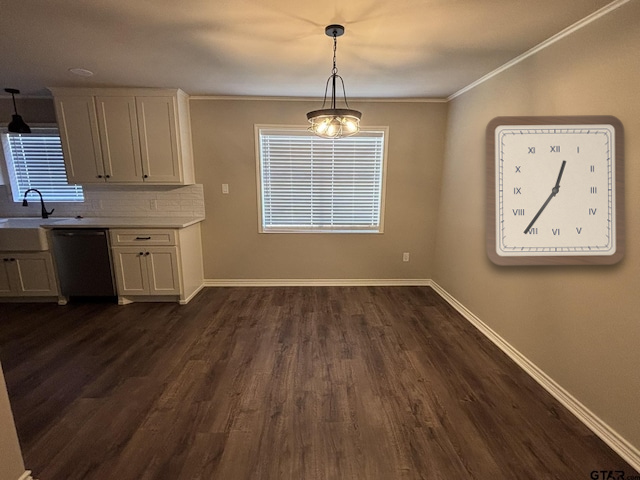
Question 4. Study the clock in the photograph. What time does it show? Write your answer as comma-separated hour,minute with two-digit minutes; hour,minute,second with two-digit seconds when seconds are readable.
12,36
